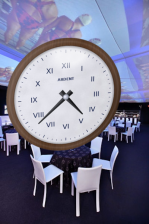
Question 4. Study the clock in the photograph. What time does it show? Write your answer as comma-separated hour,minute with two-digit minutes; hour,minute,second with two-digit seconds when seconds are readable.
4,38
